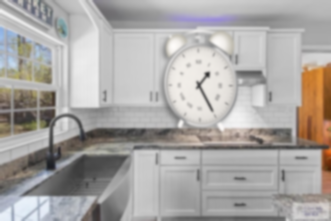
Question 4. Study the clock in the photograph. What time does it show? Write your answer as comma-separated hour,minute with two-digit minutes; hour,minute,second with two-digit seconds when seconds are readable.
1,25
